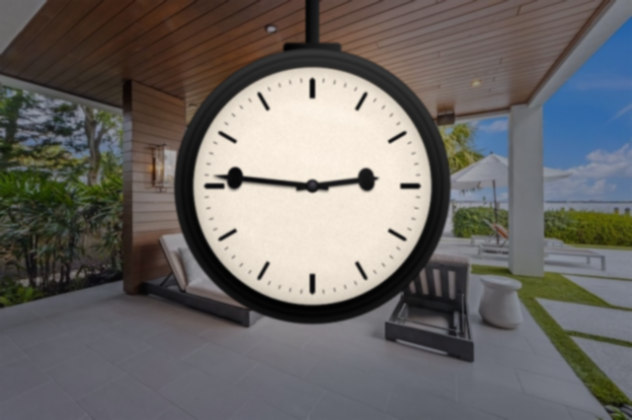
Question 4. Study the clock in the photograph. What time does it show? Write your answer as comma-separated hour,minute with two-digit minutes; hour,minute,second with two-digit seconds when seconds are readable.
2,46
